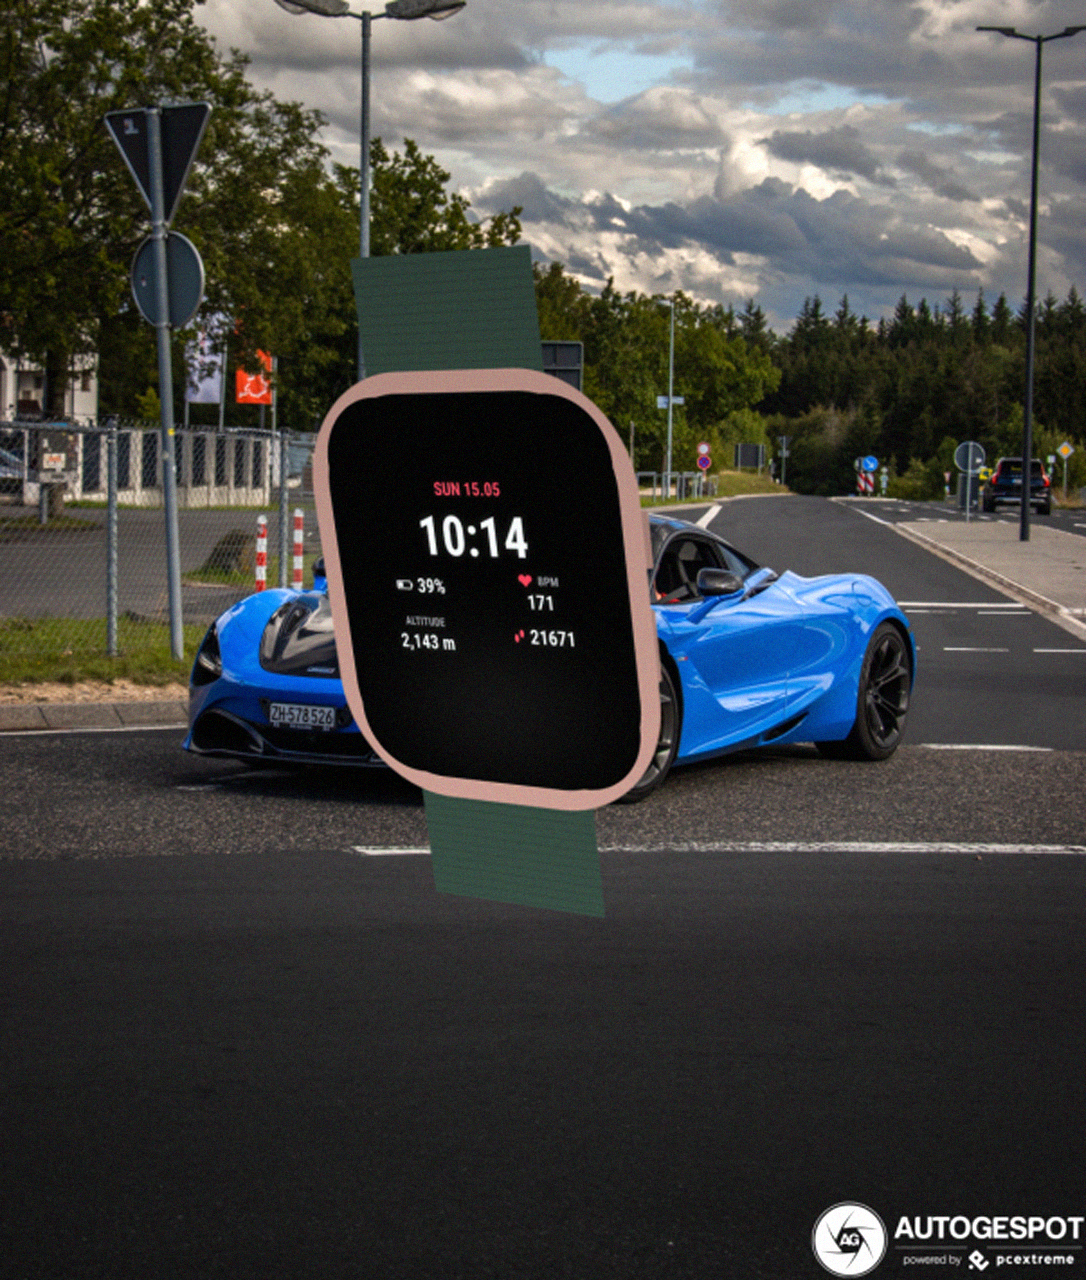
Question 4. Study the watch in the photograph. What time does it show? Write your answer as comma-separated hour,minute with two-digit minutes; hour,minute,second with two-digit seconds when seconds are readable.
10,14
